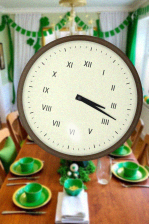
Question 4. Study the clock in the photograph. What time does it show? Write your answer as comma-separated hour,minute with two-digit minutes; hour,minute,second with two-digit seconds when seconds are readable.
3,18
